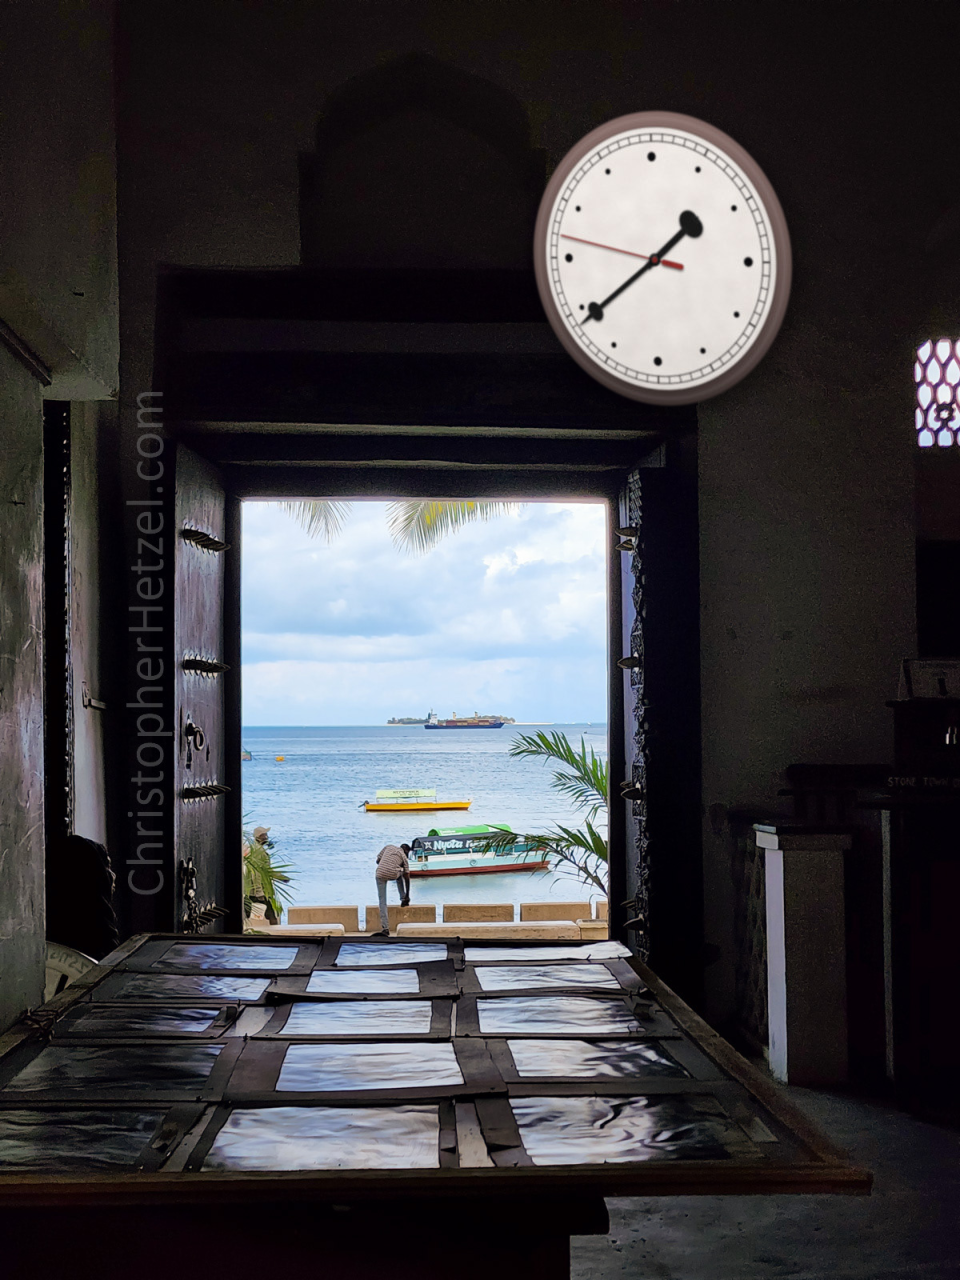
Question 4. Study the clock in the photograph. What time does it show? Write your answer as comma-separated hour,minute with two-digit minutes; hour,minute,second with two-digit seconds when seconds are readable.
1,38,47
